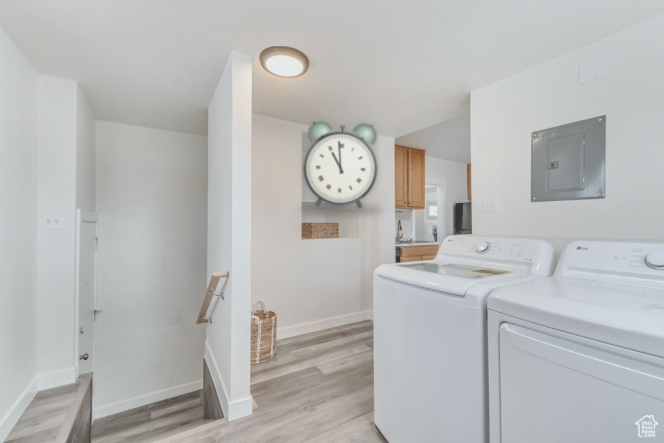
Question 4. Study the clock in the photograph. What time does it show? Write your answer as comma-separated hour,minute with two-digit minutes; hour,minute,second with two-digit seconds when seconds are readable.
10,59
